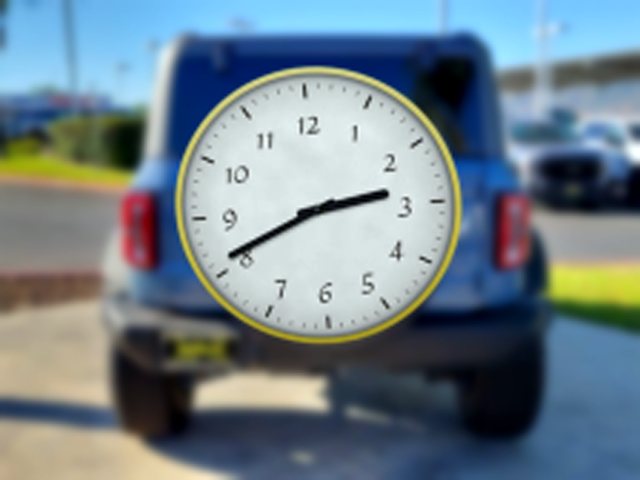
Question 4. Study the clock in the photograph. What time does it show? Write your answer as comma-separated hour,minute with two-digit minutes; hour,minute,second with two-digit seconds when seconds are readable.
2,41
